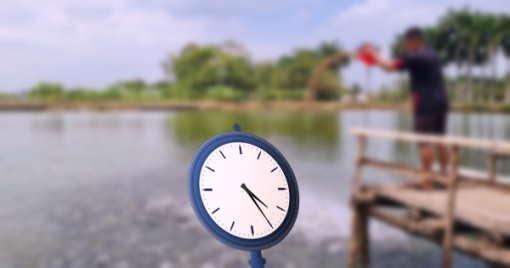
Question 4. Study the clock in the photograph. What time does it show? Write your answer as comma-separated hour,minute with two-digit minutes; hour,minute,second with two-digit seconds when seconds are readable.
4,25
